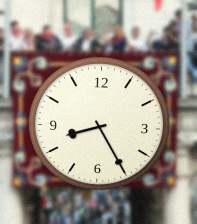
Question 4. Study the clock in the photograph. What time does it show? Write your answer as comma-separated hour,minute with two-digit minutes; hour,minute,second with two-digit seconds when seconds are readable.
8,25
